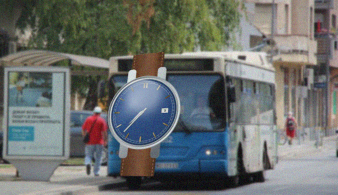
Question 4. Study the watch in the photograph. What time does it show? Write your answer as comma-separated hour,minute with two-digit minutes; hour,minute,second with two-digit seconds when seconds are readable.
7,37
